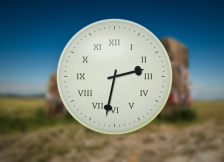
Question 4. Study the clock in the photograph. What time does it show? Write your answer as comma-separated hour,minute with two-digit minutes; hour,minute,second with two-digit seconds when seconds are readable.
2,32
